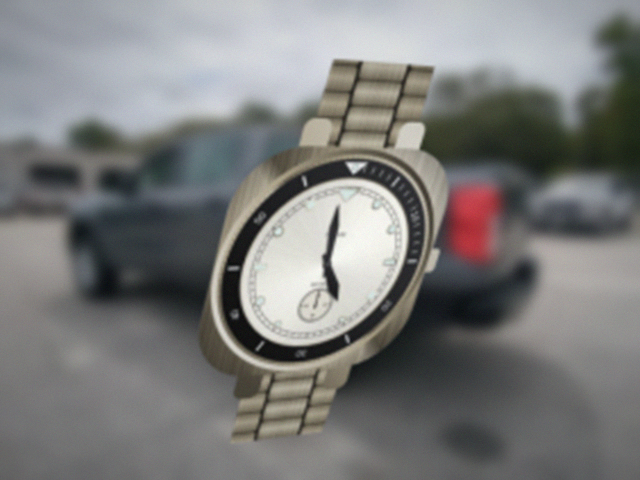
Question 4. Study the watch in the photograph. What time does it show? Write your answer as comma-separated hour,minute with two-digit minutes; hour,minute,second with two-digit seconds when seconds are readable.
4,59
